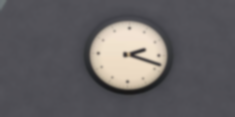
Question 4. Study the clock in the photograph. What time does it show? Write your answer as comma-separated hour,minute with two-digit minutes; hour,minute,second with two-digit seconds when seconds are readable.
2,18
